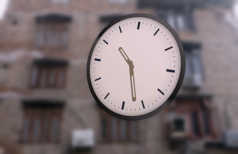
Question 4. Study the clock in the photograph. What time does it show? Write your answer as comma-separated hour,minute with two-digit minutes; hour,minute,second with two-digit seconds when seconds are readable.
10,27
